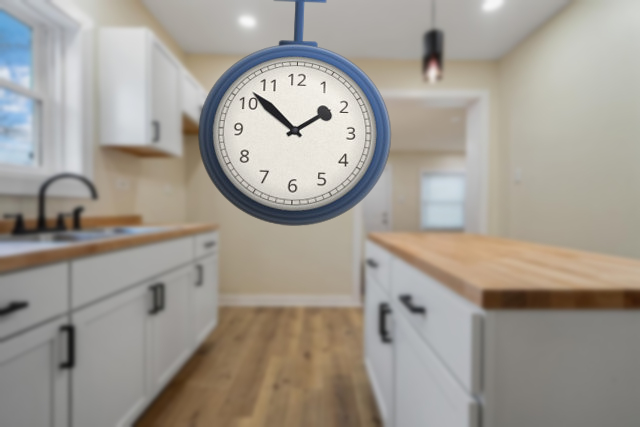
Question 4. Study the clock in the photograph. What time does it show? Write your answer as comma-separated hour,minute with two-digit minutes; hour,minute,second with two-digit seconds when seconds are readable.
1,52
